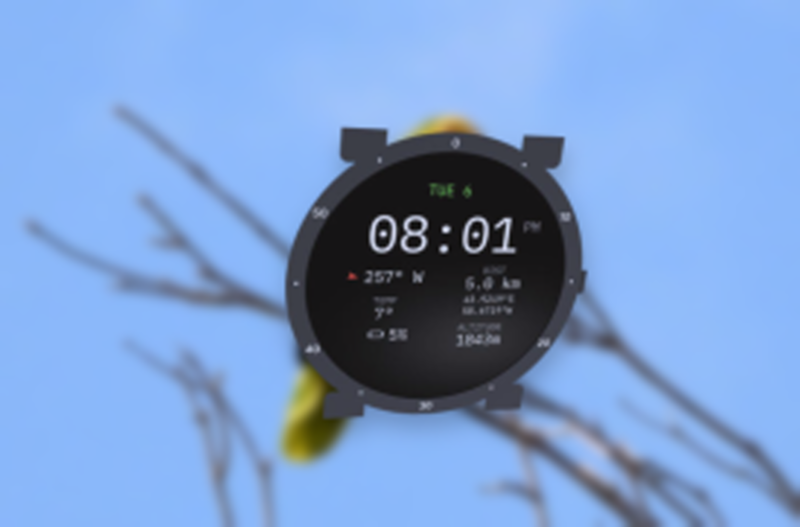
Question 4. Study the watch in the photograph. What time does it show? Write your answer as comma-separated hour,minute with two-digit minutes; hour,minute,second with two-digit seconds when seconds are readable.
8,01
